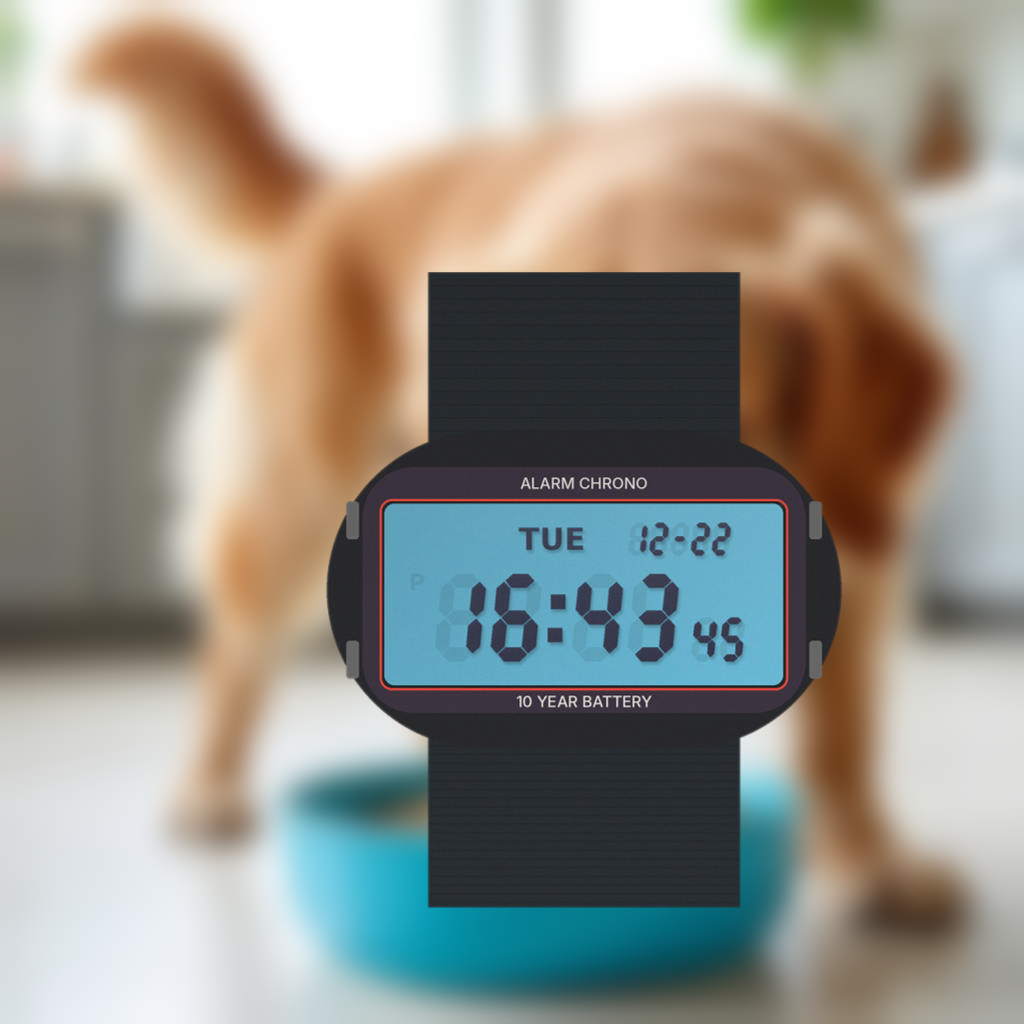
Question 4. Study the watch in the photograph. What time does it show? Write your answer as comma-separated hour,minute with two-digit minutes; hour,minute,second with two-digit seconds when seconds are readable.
16,43,45
